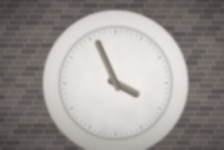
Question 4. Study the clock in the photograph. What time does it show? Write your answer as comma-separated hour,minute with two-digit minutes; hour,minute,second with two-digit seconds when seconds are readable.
3,56
